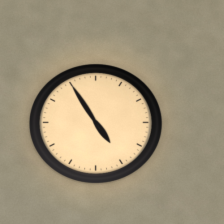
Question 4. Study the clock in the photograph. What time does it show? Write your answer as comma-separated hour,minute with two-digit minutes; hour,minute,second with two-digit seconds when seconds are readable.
4,55
